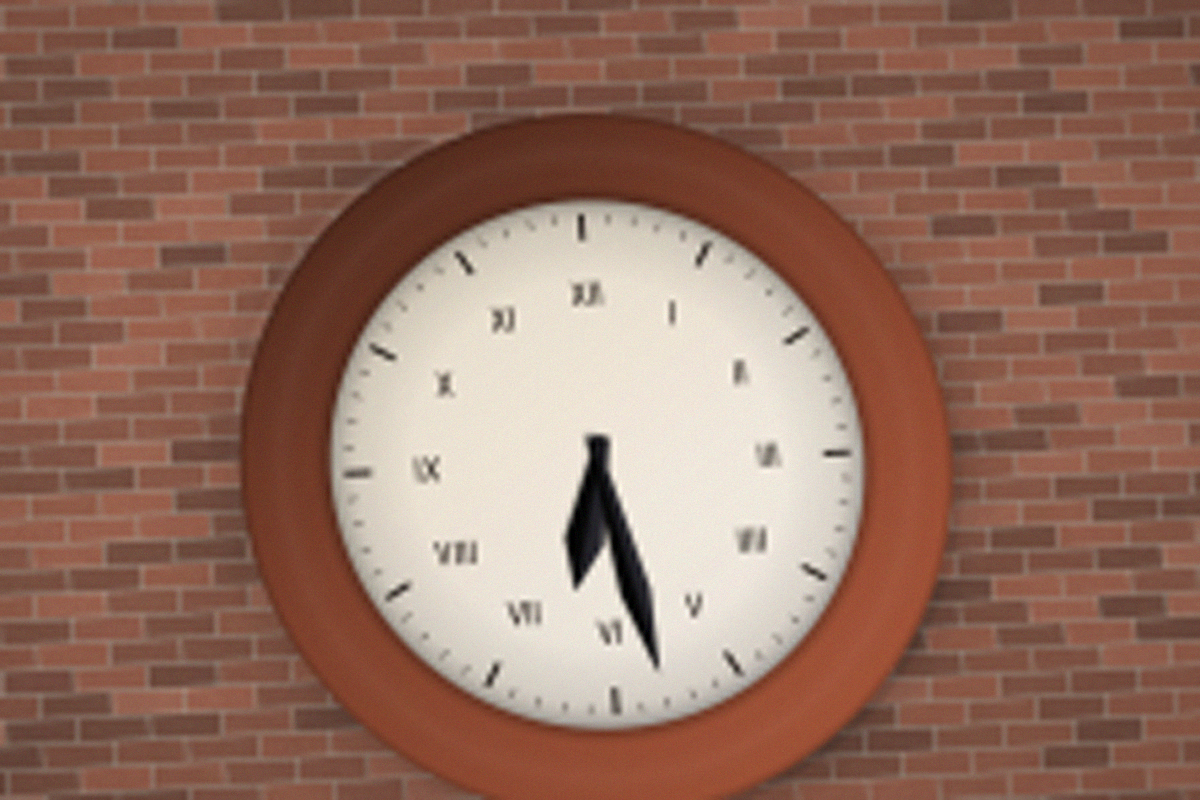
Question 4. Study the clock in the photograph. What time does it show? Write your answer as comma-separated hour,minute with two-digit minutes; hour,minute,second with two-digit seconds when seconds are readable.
6,28
